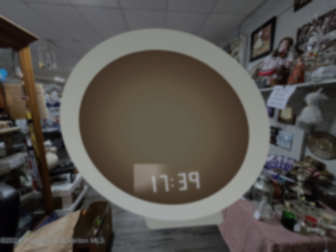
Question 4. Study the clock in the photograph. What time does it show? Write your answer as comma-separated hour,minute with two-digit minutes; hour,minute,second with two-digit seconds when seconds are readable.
17,39
